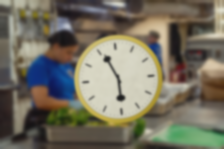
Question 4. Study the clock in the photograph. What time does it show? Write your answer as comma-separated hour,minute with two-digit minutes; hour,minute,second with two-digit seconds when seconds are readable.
5,56
